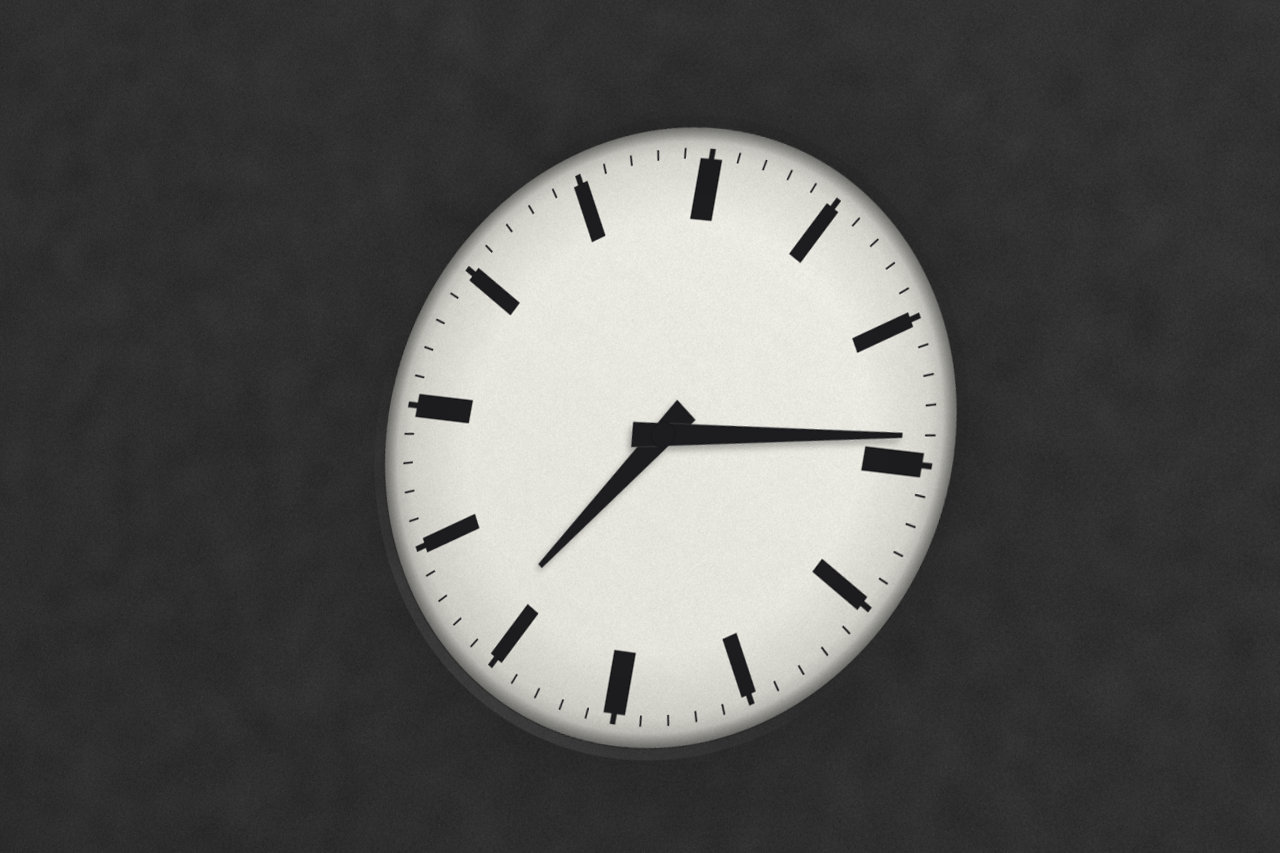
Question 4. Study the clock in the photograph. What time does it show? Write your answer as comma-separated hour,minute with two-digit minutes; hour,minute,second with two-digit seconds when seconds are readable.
7,14
